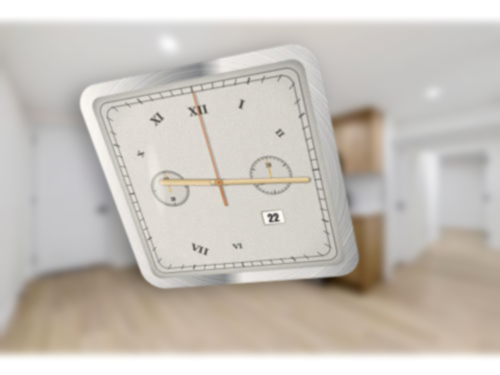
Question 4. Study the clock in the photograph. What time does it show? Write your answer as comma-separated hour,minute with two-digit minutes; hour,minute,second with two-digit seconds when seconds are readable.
9,16
